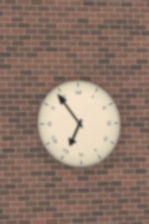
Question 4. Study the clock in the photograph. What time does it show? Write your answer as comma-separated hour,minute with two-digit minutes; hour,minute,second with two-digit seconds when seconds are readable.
6,54
